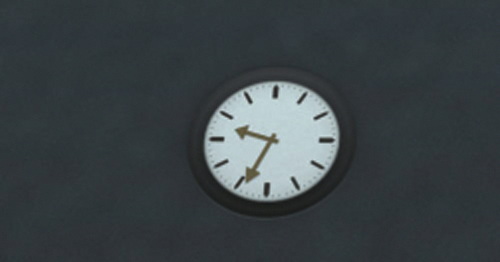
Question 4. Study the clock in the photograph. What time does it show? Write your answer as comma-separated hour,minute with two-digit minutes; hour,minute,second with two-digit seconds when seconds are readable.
9,34
